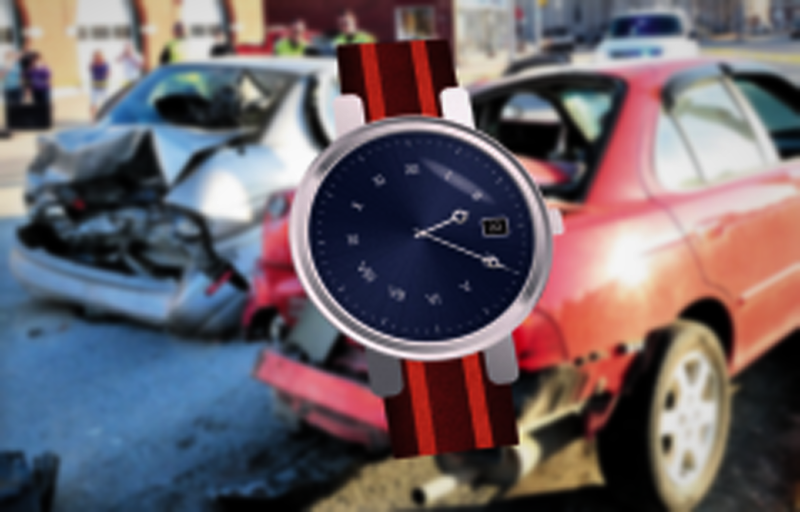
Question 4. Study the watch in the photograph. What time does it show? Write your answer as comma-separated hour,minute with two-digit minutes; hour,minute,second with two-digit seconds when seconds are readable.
2,20
